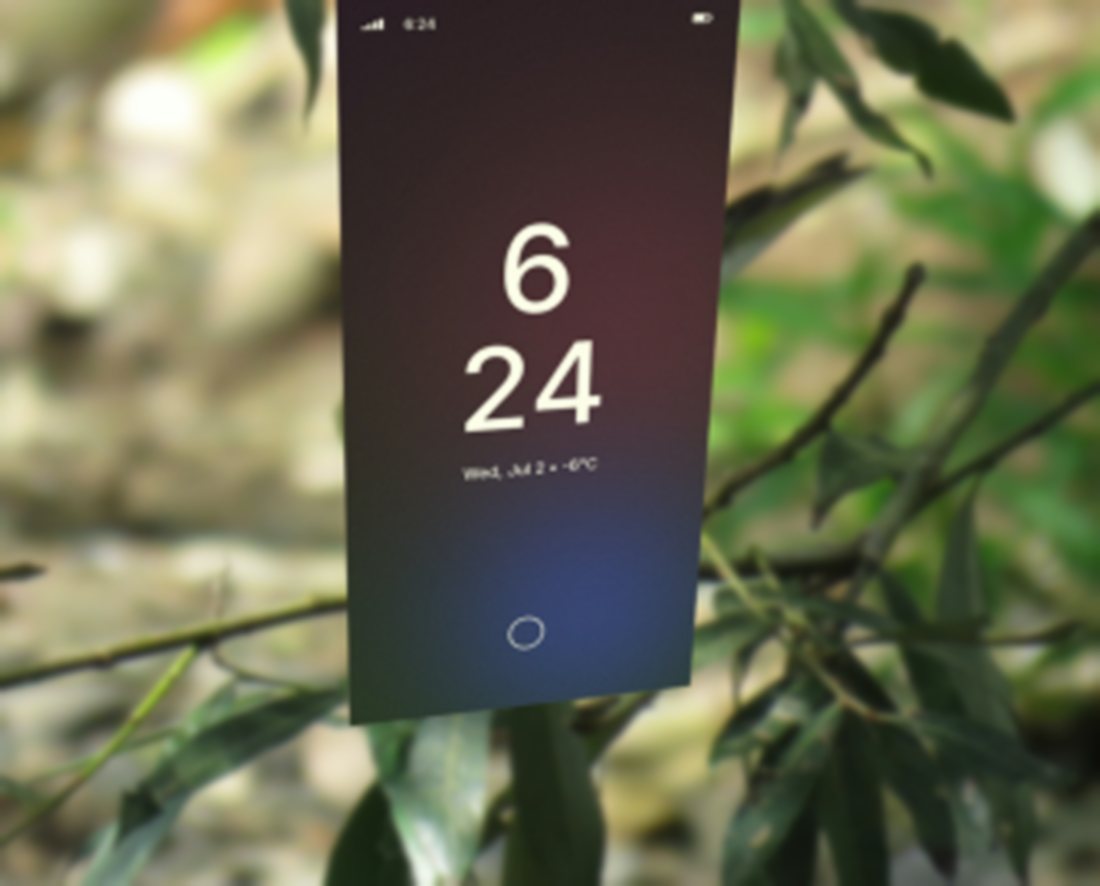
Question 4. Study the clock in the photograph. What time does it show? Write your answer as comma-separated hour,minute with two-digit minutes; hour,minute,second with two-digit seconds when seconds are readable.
6,24
